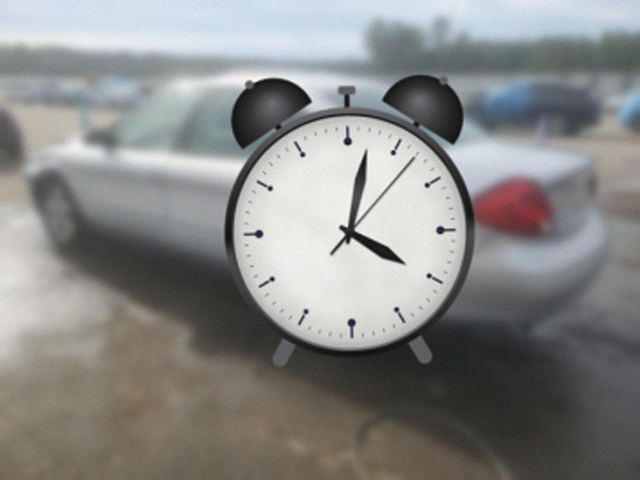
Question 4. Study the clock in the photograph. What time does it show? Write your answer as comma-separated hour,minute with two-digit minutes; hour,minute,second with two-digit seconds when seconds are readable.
4,02,07
